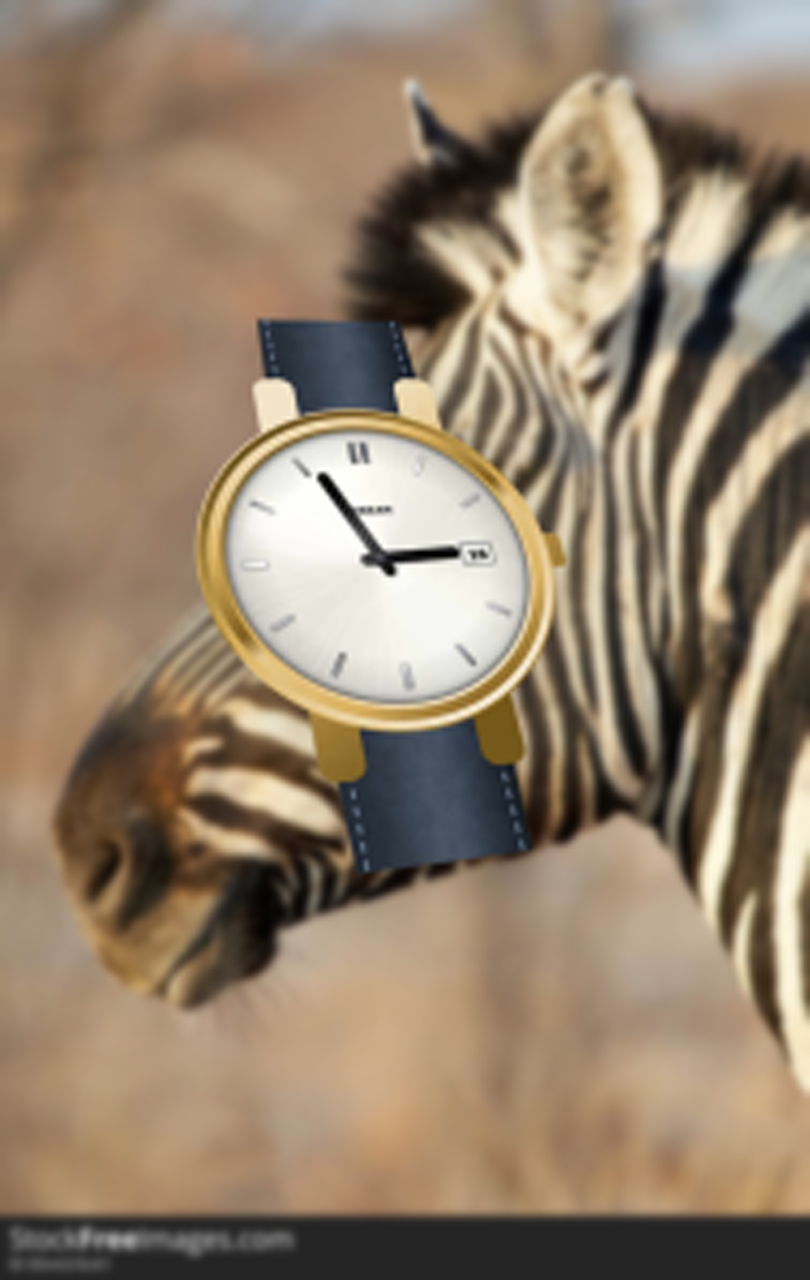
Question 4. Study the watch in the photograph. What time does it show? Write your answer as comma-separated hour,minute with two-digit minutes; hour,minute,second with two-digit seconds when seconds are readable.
2,56
